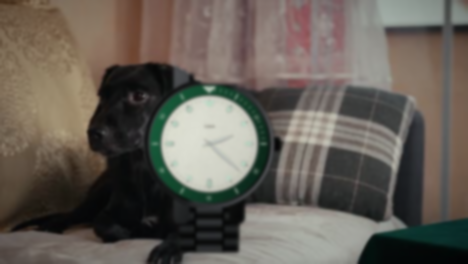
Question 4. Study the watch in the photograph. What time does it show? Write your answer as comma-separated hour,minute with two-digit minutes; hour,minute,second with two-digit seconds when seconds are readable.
2,22
